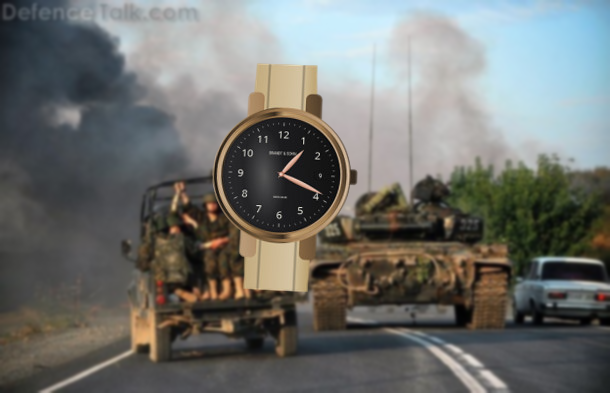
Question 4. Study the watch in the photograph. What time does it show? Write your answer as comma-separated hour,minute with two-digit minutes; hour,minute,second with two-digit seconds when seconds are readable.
1,19
